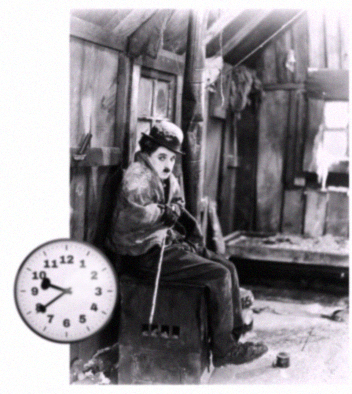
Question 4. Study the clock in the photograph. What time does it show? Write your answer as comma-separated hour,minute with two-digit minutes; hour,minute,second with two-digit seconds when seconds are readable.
9,39
